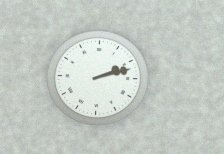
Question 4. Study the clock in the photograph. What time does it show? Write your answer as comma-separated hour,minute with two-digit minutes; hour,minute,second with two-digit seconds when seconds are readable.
2,12
